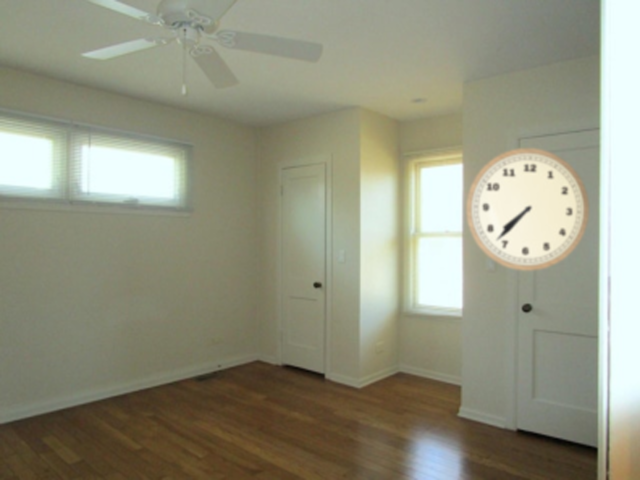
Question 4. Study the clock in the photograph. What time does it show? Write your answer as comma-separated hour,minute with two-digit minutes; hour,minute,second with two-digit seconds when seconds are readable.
7,37
